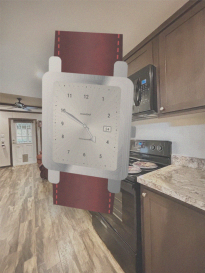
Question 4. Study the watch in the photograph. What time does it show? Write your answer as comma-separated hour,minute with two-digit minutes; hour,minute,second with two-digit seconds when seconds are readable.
4,50
